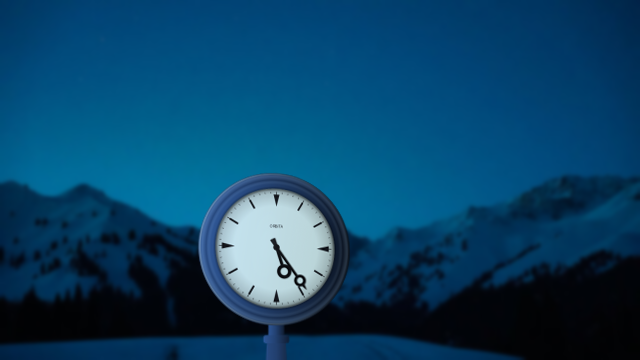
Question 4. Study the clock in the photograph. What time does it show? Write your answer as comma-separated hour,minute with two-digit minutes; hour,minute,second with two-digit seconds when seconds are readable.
5,24
